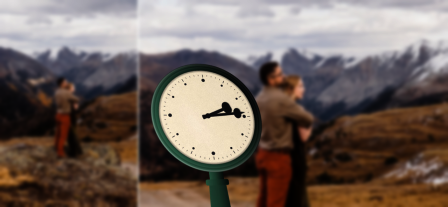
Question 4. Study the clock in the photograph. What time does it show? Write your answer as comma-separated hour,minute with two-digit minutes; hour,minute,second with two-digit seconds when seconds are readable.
2,14
